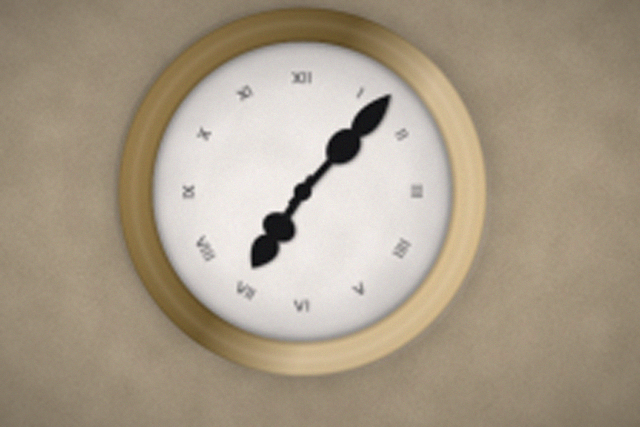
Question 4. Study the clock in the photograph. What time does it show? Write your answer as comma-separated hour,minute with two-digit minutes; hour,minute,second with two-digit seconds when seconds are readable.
7,07
